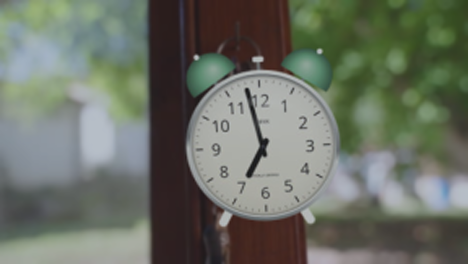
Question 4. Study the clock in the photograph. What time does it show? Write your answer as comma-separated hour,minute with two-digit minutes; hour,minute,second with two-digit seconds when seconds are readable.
6,58
